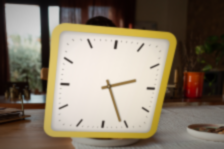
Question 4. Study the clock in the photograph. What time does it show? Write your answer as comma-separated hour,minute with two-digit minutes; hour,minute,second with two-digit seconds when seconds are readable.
2,26
